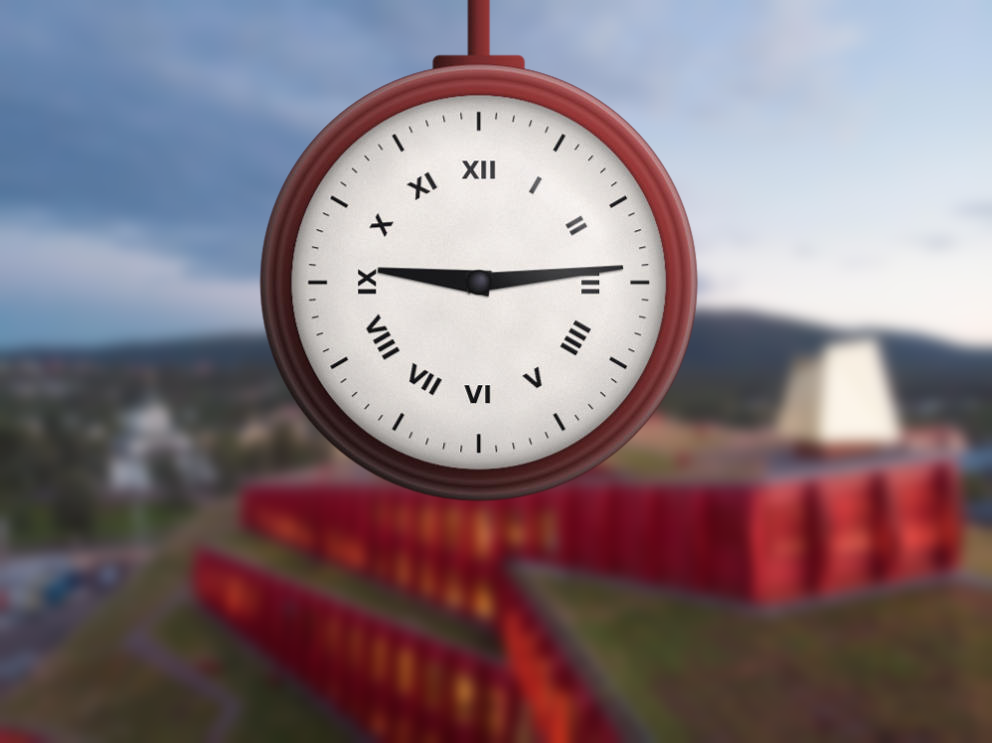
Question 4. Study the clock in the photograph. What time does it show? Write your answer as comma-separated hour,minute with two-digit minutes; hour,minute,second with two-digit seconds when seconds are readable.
9,14
